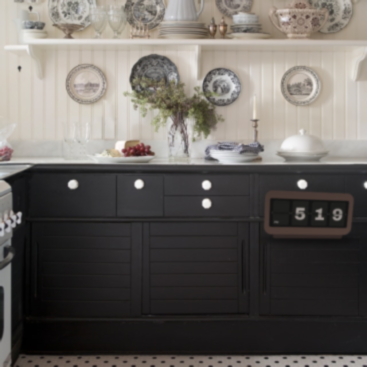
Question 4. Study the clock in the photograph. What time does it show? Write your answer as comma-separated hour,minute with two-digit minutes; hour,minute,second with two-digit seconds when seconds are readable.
5,19
